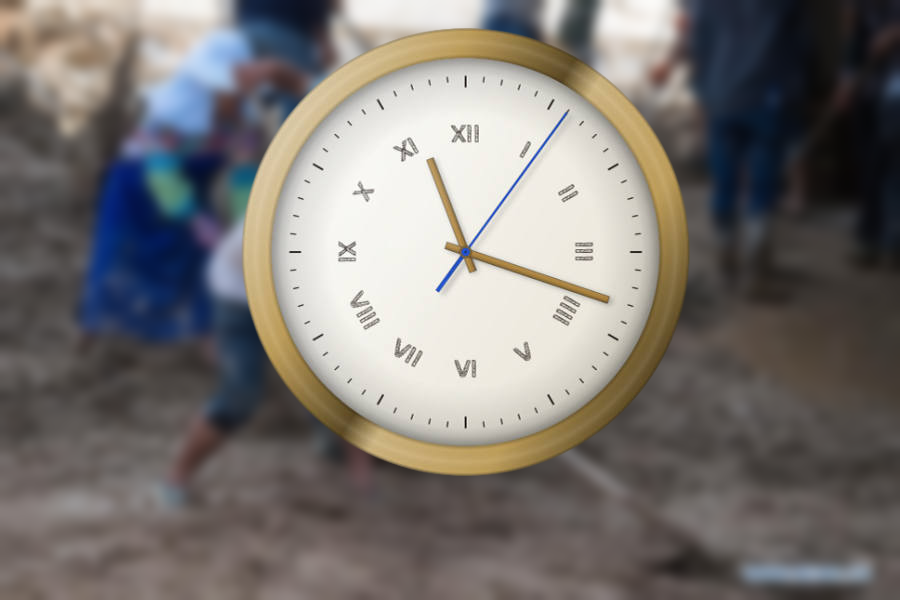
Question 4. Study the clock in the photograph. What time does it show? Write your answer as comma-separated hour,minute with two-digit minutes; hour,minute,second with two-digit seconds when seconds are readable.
11,18,06
